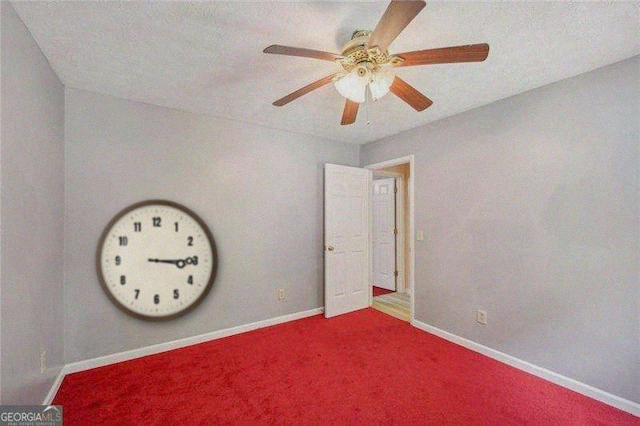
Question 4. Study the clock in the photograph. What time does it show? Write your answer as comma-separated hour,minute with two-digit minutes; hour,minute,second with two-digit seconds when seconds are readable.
3,15
